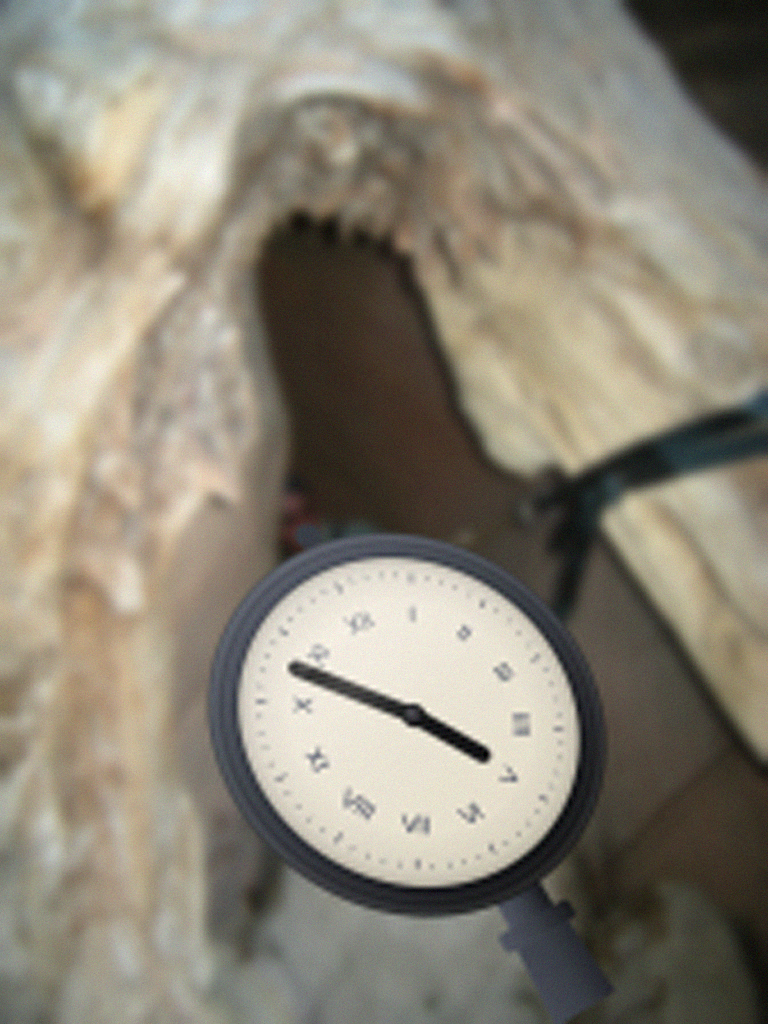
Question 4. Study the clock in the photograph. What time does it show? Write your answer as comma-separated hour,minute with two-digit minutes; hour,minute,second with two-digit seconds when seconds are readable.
4,53
